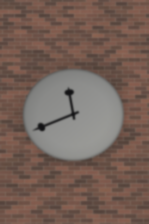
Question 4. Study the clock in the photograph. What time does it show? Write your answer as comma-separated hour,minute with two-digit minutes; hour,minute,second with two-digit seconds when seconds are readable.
11,41
